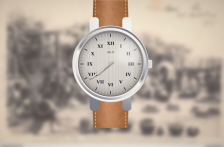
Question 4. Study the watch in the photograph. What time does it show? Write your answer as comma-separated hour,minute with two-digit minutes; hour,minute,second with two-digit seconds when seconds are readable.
7,39
